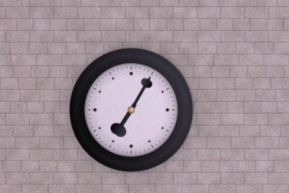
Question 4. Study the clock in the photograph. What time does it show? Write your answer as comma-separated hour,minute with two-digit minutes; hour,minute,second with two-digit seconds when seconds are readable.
7,05
